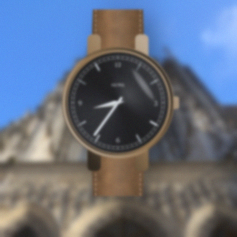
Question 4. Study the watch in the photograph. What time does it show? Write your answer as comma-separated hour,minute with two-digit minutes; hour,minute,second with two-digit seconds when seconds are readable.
8,36
